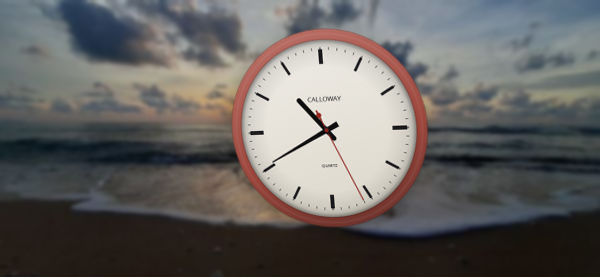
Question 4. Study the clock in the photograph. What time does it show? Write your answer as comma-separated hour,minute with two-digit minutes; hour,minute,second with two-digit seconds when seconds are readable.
10,40,26
